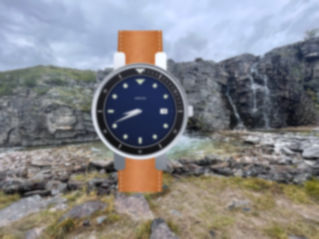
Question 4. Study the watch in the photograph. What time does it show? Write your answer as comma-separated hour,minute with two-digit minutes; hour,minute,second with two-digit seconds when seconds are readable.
8,41
